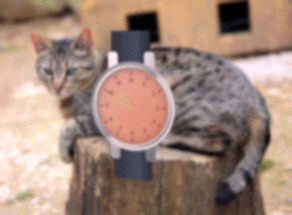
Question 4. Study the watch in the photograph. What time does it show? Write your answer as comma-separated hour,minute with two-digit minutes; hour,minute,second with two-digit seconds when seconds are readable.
10,49
